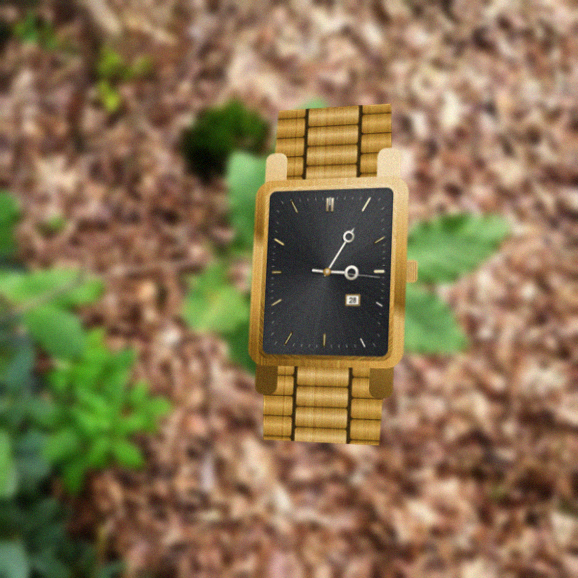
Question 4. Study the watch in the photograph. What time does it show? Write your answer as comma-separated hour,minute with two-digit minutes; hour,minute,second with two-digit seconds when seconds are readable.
3,05,16
